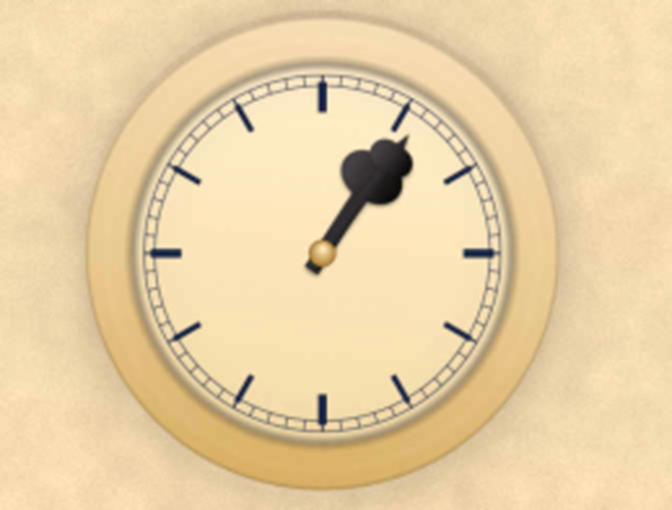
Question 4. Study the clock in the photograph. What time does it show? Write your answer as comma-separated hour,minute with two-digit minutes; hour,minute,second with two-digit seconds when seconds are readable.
1,06
